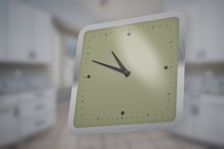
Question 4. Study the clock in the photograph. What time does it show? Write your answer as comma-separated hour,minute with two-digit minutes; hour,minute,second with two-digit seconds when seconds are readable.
10,49
